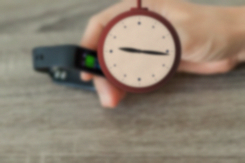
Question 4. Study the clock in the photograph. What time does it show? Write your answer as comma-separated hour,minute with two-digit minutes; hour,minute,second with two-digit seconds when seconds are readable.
9,16
